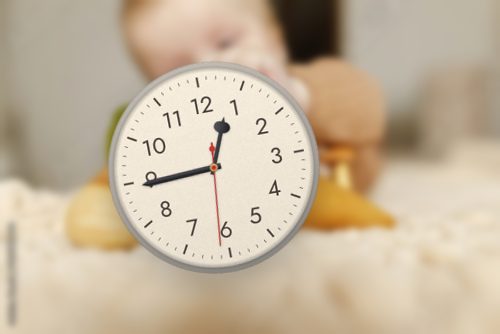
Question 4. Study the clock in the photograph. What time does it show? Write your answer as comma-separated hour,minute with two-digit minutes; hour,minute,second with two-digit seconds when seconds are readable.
12,44,31
